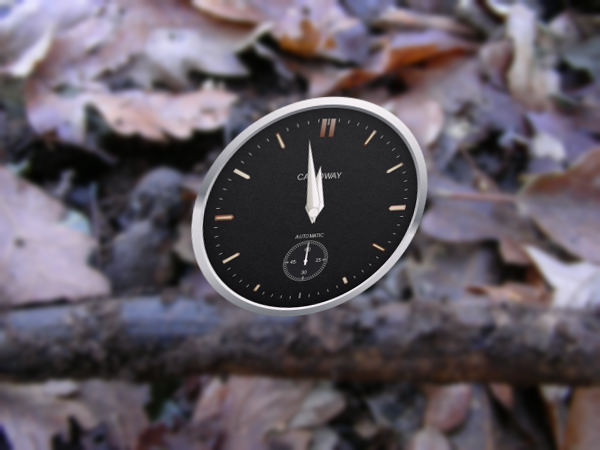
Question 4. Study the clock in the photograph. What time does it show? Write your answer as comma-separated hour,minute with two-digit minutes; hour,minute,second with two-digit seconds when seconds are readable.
11,58
